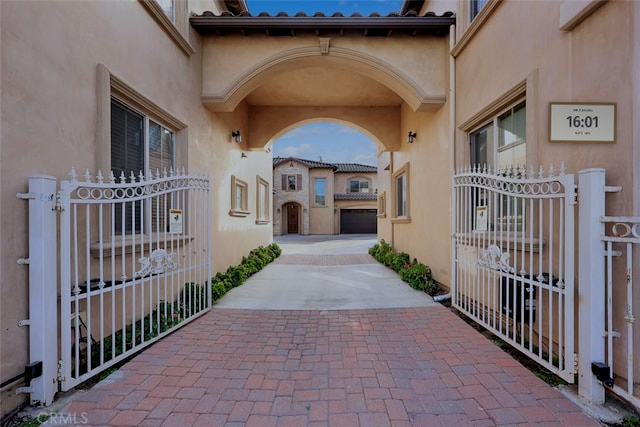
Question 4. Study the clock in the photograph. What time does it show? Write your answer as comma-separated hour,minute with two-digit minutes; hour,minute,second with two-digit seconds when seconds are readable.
16,01
